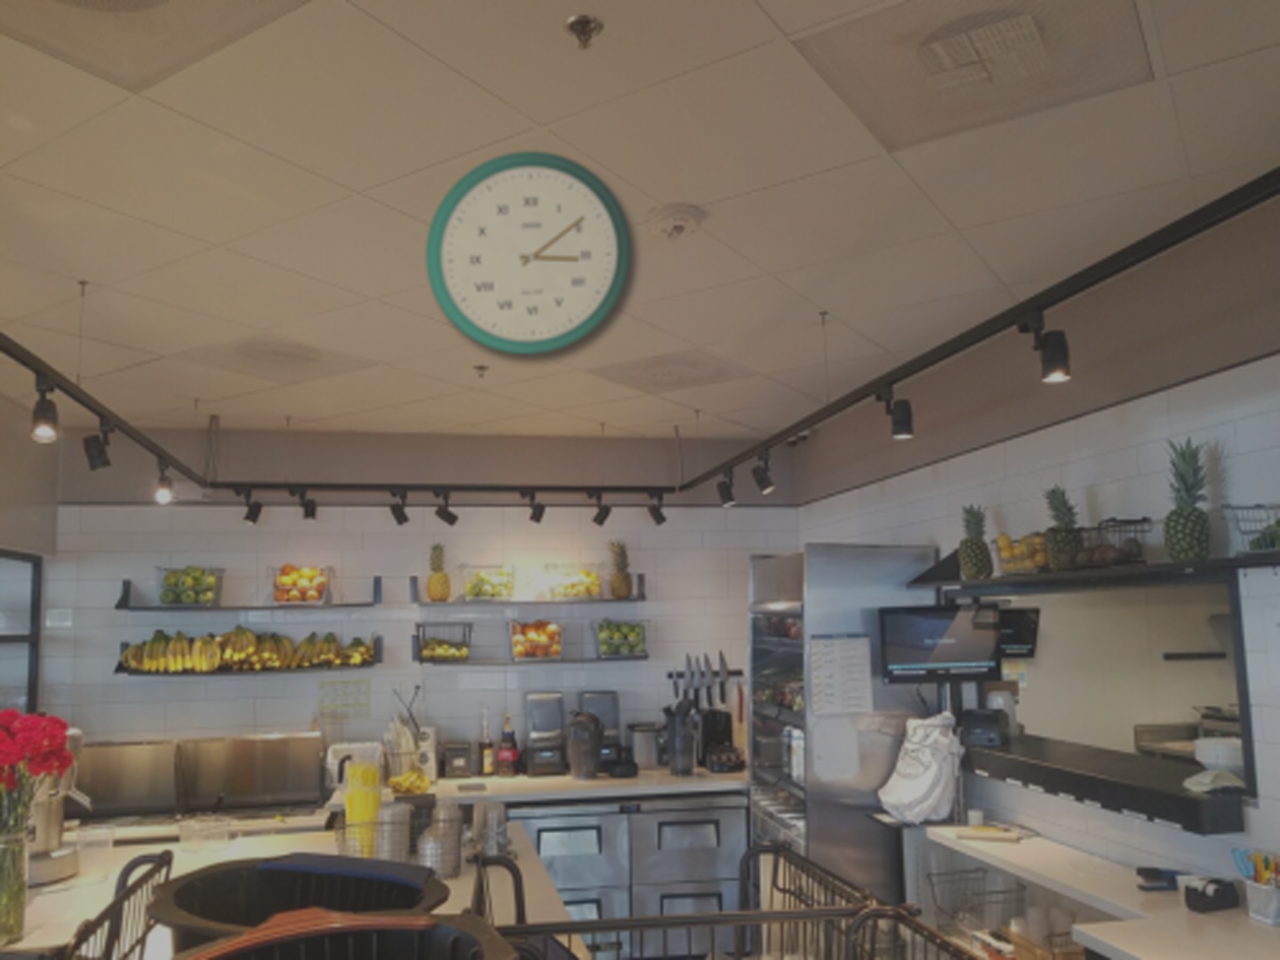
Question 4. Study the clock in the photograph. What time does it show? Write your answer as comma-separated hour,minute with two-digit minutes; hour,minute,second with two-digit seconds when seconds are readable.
3,09
